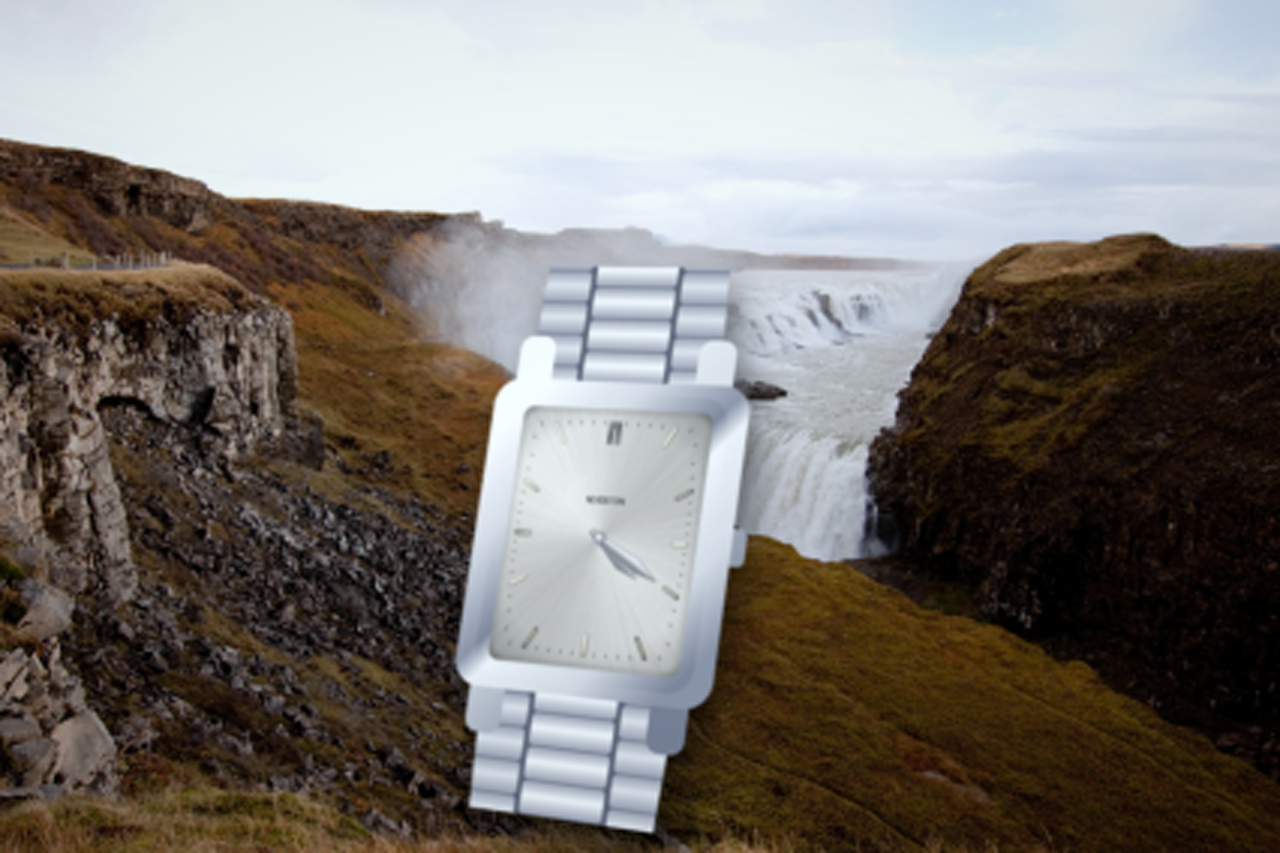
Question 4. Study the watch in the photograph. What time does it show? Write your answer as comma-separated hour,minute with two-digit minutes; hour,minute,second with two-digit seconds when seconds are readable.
4,20
